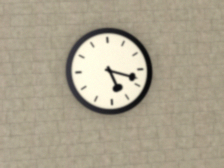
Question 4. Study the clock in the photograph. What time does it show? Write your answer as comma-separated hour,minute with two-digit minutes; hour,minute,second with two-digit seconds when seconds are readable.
5,18
